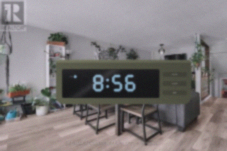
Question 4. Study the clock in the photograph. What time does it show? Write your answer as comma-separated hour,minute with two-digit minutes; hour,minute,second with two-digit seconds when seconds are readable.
8,56
